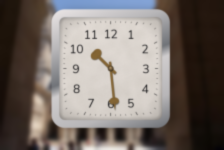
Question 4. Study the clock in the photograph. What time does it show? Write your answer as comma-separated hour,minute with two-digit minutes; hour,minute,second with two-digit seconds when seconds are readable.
10,29
